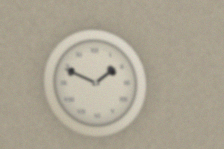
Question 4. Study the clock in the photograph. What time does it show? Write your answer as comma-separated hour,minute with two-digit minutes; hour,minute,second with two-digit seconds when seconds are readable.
1,49
